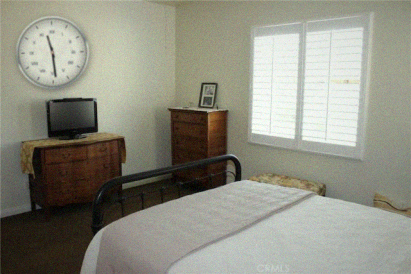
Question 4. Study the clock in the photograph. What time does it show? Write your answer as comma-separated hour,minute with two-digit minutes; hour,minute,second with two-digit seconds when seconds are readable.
11,29
